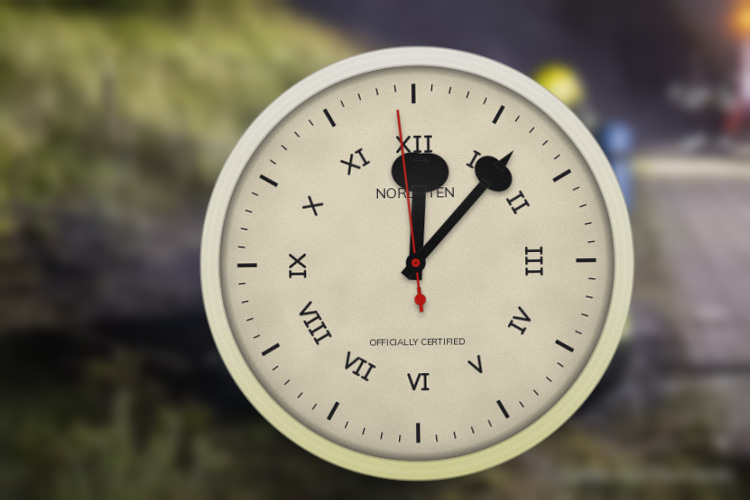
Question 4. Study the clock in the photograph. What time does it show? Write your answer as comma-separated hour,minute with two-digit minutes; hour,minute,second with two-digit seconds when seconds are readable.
12,06,59
